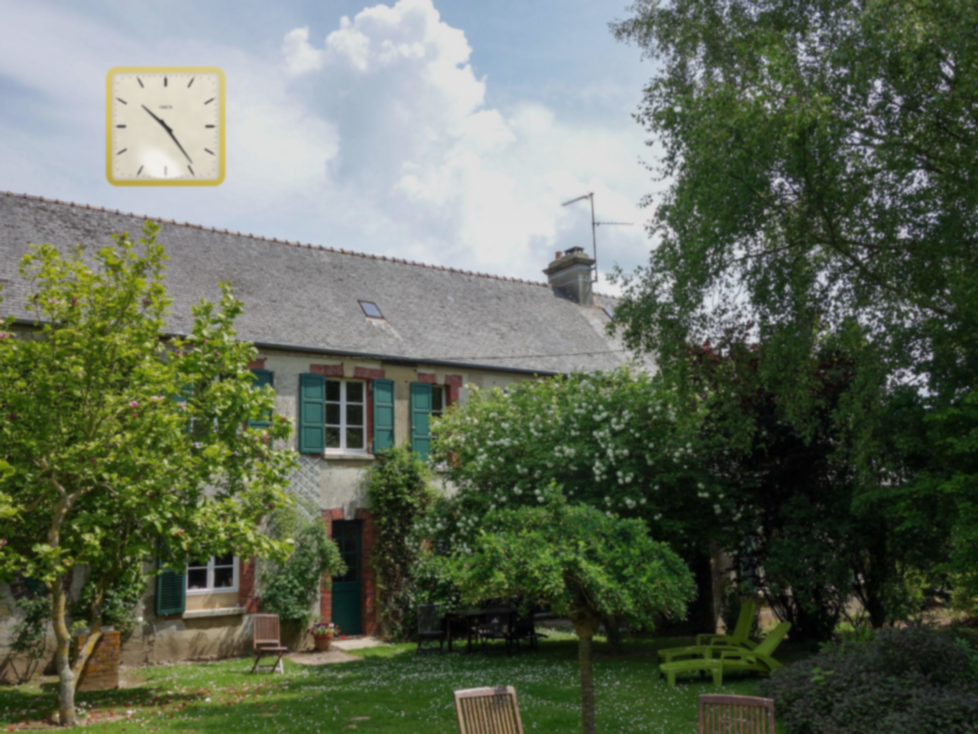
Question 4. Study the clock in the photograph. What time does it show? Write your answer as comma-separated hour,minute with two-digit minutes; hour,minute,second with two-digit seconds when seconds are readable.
10,24
